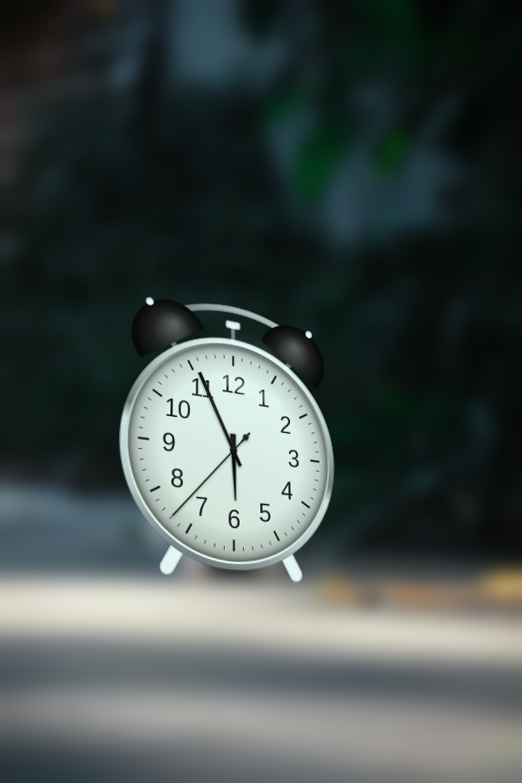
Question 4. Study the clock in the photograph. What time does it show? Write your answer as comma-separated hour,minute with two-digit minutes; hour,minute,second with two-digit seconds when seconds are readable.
5,55,37
